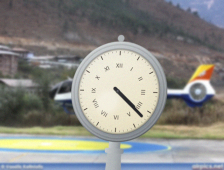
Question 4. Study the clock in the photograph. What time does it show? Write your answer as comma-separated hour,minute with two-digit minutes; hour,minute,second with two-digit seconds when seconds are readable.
4,22
